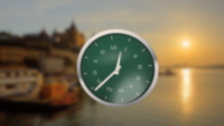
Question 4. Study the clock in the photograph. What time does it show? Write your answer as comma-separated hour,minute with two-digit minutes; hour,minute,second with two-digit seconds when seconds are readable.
12,39
